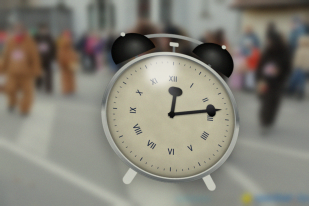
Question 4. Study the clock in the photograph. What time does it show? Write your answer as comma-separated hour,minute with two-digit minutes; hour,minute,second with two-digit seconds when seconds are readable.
12,13
